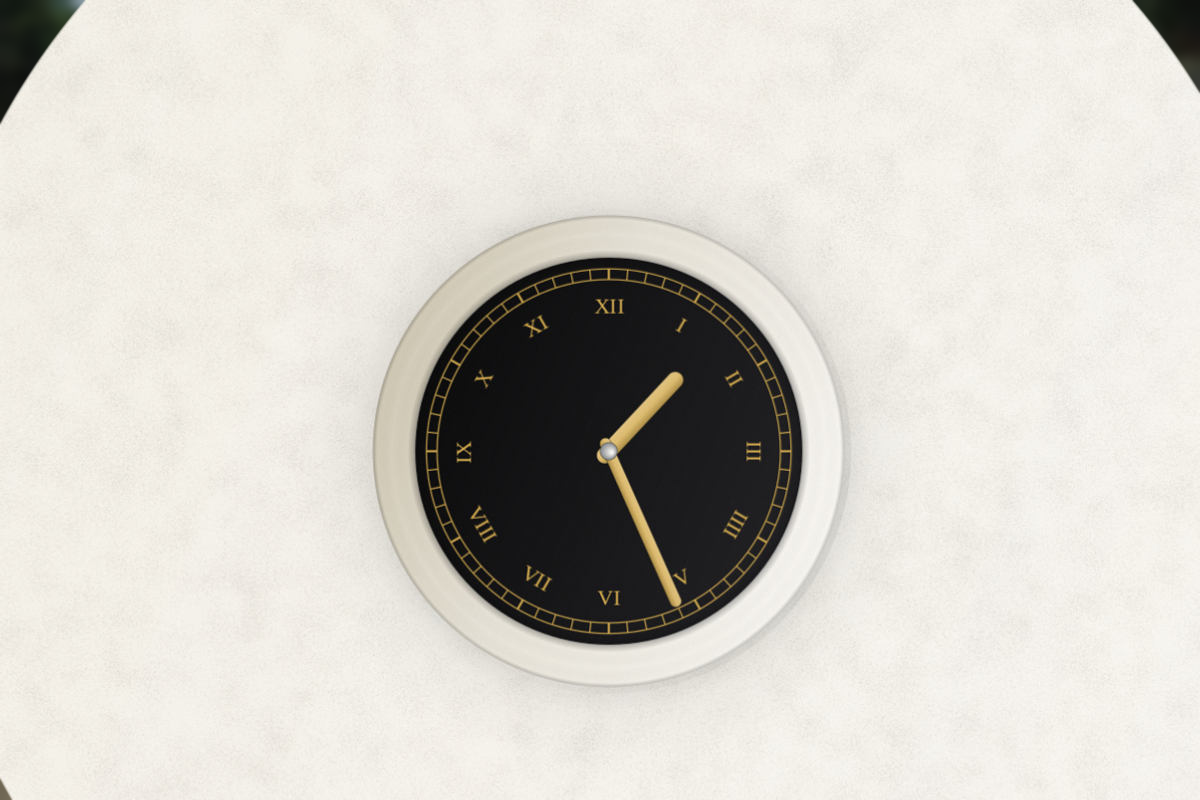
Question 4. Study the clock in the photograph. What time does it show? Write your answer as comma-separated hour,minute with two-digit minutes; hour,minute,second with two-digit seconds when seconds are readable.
1,26
